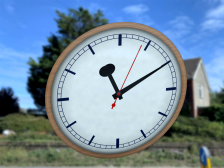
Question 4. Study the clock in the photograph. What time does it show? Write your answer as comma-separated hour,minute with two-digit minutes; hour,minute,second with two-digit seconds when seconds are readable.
11,10,04
